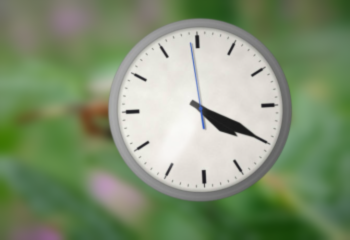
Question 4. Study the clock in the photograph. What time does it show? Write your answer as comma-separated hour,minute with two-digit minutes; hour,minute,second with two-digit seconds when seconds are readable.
4,19,59
